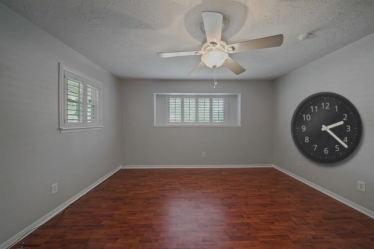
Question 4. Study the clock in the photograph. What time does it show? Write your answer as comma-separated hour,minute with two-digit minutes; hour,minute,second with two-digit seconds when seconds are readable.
2,22
